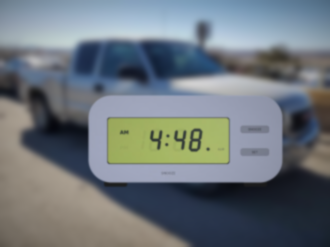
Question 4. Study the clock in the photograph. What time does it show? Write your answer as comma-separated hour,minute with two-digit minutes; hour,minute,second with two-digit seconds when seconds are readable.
4,48
